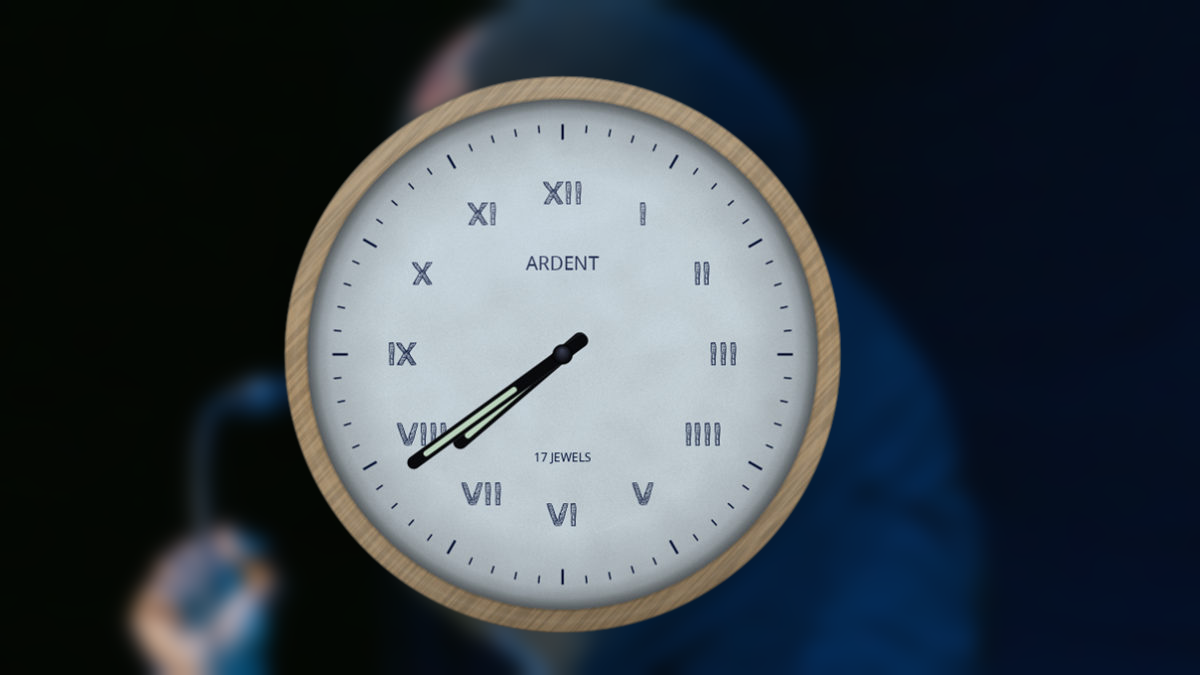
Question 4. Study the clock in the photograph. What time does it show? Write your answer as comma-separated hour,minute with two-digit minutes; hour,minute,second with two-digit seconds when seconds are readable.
7,39
